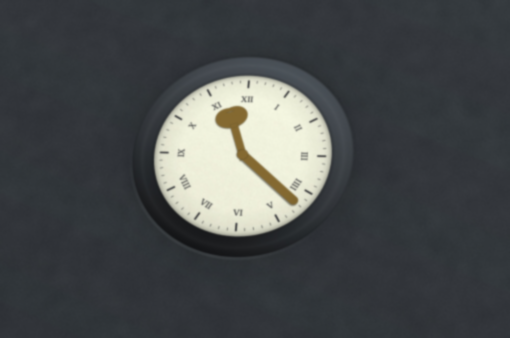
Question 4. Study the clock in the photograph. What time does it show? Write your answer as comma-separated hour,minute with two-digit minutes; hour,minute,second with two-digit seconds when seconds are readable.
11,22
